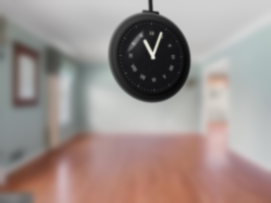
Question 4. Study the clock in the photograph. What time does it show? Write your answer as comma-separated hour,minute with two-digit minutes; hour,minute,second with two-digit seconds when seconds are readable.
11,04
